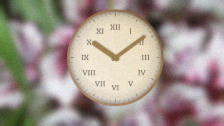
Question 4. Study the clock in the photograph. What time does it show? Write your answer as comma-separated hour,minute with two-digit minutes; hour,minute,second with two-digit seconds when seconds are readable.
10,09
